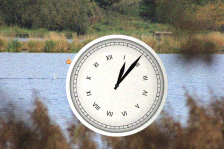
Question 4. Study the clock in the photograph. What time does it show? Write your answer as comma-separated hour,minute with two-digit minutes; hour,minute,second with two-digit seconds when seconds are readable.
1,09
